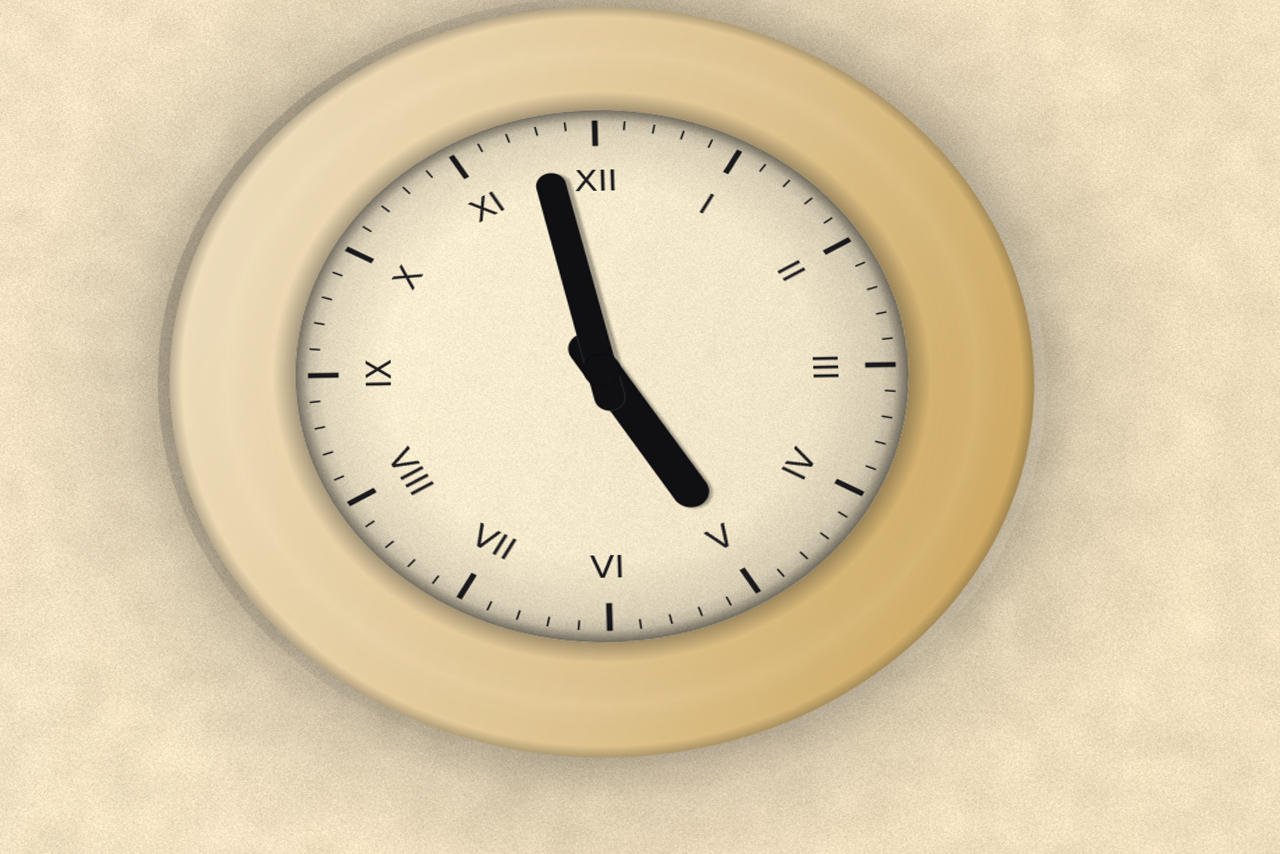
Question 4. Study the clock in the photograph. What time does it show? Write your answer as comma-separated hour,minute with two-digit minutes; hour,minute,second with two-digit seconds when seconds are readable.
4,58
